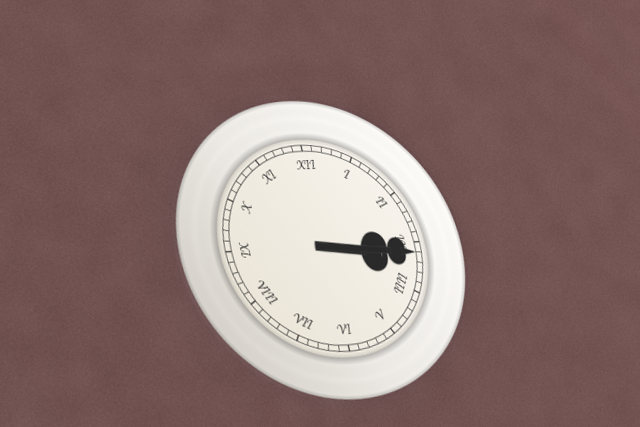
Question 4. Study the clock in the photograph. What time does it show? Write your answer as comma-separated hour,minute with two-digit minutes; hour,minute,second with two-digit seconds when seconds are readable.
3,16
